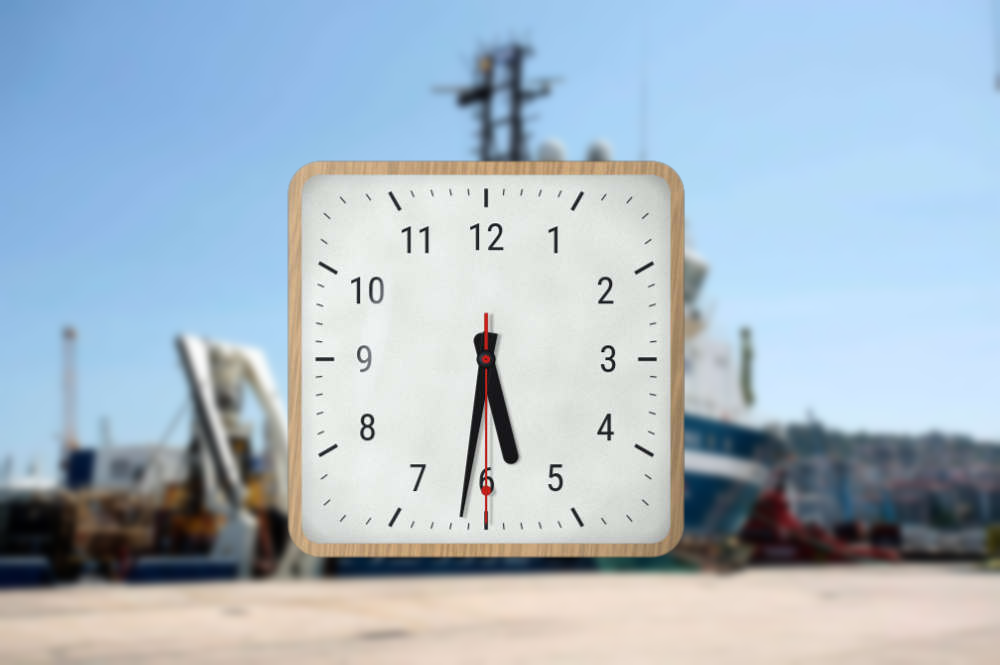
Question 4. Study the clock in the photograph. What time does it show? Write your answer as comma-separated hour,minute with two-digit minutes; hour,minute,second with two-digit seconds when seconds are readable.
5,31,30
